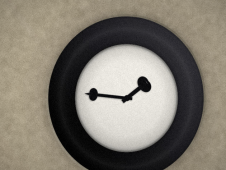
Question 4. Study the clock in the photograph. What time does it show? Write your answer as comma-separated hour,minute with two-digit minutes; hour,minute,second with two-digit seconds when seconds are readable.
1,46
